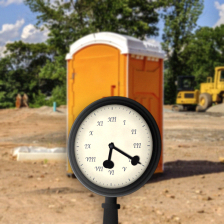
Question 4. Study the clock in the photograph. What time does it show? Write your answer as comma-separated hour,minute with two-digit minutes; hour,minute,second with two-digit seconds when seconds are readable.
6,20
